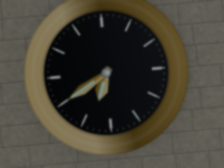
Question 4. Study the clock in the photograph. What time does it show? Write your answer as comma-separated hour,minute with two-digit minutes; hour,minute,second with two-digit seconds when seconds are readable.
6,40
